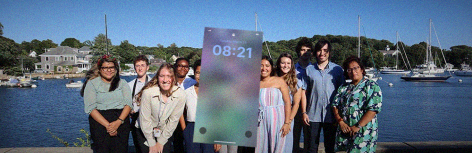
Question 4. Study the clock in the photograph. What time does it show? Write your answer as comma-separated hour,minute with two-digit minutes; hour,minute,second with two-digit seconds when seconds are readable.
8,21
